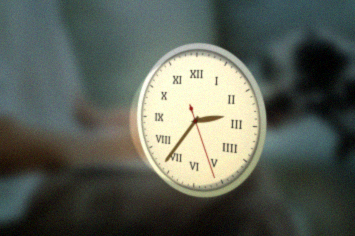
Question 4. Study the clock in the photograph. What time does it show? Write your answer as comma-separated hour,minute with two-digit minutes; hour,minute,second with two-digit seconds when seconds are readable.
2,36,26
